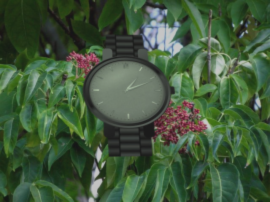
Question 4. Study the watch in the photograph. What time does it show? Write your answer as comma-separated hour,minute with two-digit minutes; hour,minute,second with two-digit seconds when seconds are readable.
1,11
